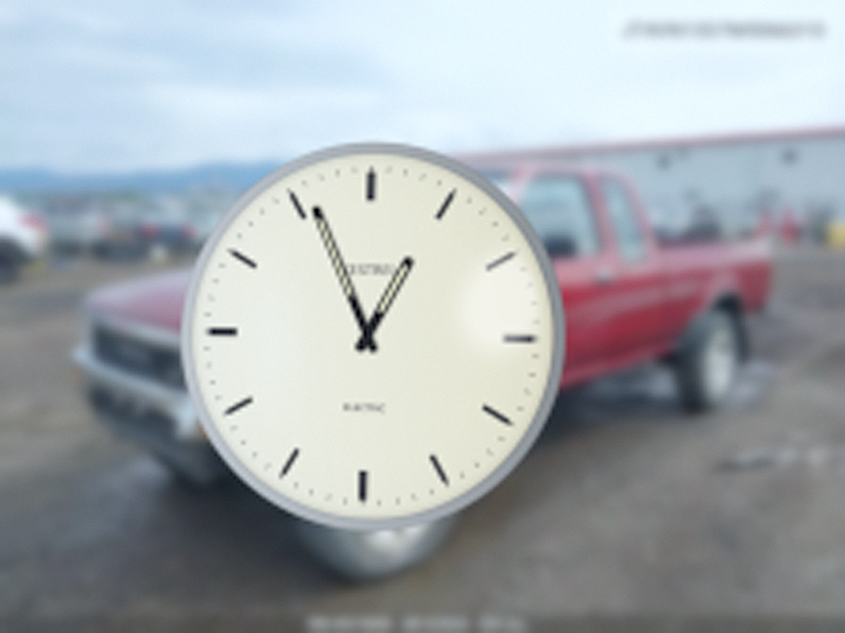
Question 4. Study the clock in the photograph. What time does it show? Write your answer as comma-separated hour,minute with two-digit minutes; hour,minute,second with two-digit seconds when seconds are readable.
12,56
